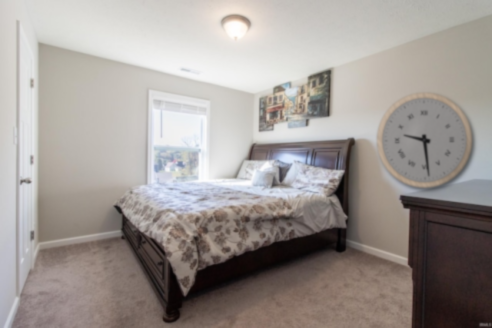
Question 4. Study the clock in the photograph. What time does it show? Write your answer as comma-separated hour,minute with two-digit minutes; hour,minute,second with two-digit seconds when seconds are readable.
9,29
